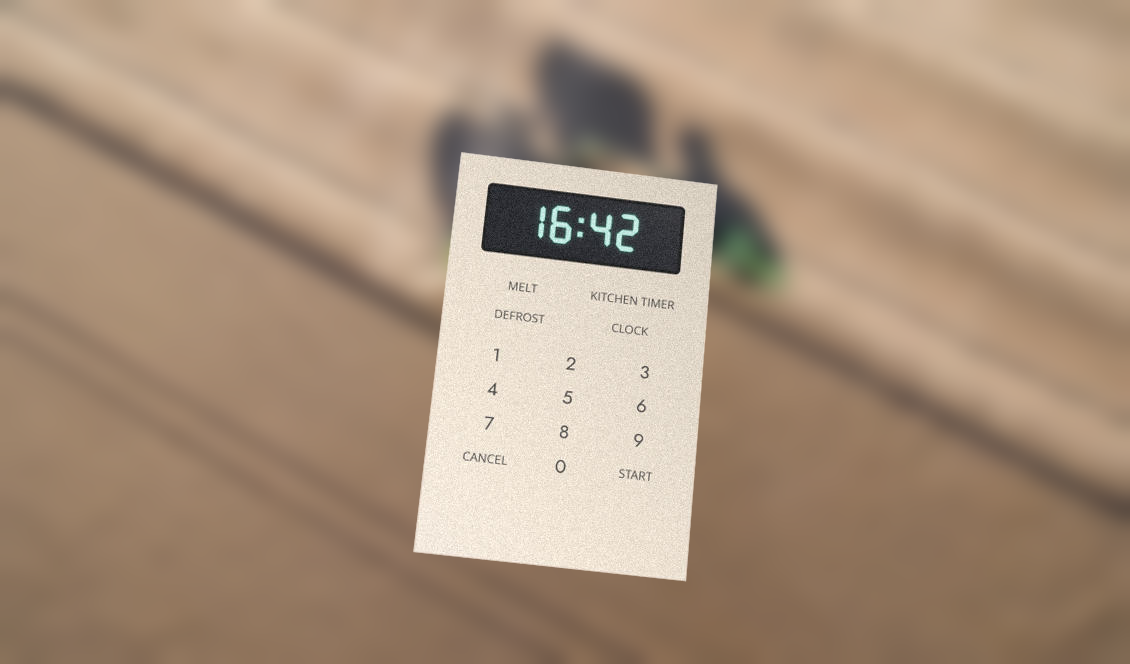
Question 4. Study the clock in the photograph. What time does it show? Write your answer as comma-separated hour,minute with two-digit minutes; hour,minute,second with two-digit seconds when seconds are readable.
16,42
